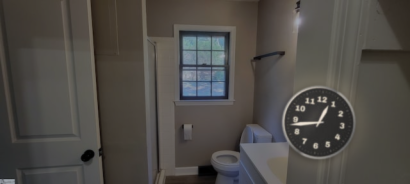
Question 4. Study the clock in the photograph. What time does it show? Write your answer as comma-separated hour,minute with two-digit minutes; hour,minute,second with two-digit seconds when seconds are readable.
12,43
